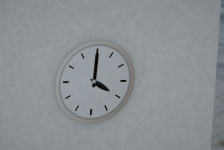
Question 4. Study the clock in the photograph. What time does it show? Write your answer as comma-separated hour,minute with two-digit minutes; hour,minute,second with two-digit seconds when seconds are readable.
4,00
